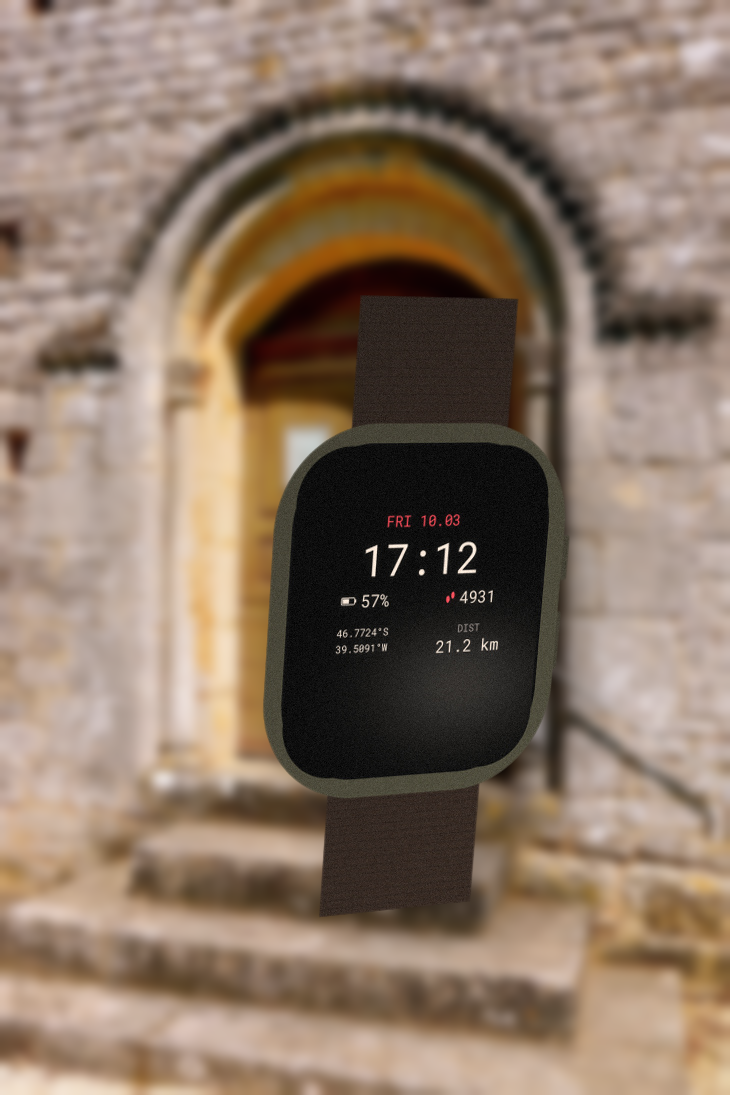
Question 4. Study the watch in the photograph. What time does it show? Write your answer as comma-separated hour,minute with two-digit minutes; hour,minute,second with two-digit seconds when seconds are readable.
17,12
